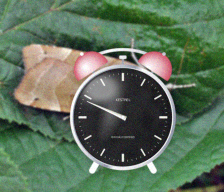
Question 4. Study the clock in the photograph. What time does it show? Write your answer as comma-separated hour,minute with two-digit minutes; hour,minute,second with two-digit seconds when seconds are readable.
9,49
